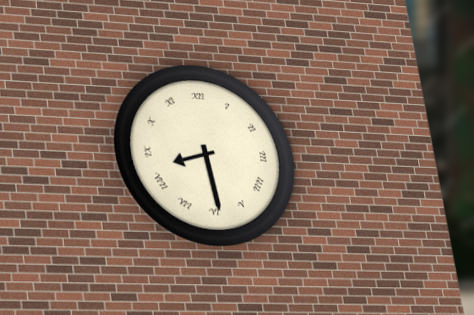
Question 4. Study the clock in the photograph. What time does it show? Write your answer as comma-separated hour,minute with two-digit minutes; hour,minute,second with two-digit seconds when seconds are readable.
8,29
